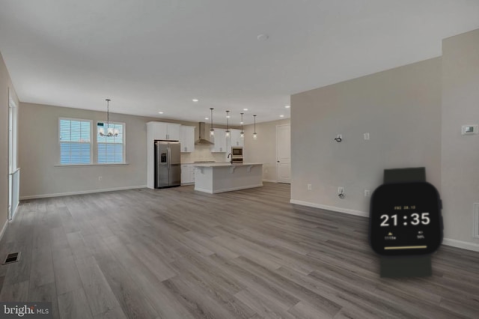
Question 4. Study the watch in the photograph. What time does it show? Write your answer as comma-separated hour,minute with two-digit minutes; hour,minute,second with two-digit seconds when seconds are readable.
21,35
